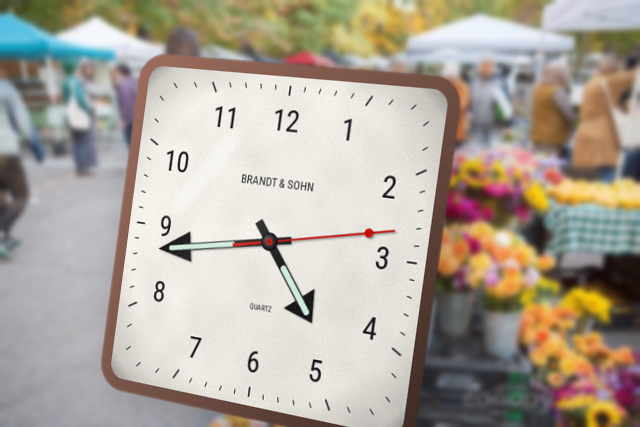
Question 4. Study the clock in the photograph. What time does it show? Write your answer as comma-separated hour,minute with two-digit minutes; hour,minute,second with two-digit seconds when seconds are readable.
4,43,13
